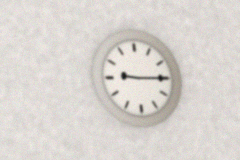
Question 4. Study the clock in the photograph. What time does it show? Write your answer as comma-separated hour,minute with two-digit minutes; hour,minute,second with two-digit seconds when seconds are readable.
9,15
